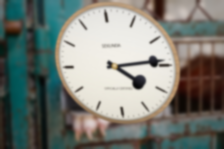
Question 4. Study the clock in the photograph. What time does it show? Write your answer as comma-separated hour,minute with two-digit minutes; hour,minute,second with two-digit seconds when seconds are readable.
4,14
